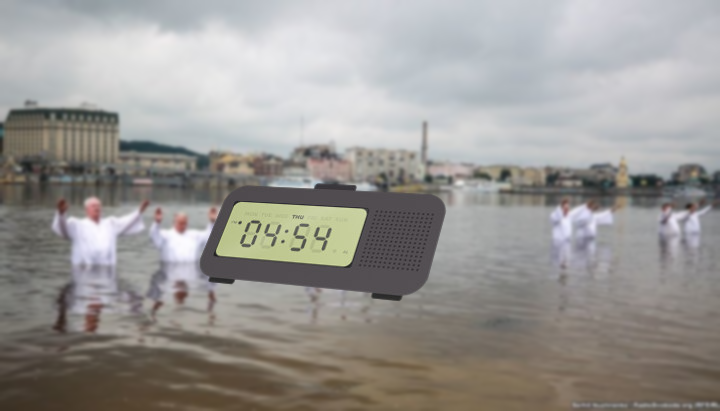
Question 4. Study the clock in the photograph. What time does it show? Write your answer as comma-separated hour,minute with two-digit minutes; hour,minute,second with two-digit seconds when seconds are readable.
4,54
